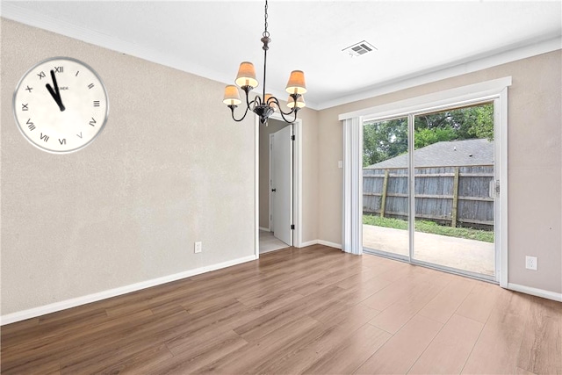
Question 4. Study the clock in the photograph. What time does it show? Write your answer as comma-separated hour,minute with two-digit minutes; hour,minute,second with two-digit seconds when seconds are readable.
10,58
